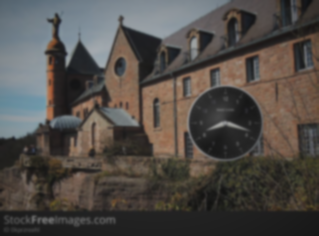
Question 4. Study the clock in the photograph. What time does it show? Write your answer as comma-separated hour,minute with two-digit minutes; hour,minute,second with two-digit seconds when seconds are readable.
8,18
